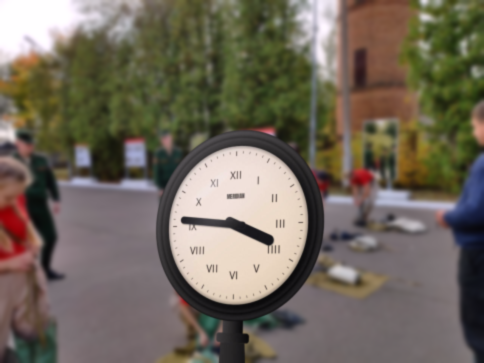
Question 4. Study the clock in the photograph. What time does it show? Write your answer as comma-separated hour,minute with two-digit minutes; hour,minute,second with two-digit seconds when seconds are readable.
3,46
